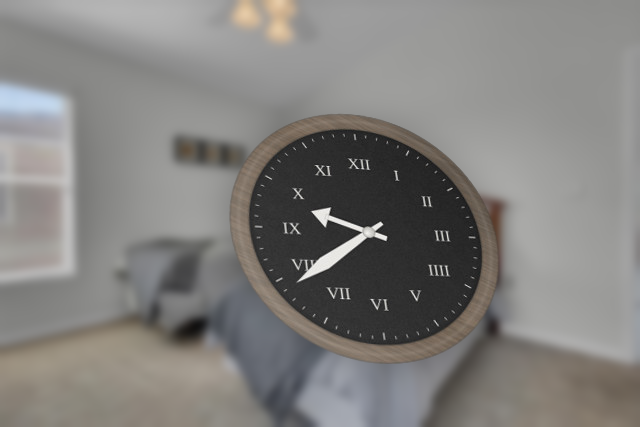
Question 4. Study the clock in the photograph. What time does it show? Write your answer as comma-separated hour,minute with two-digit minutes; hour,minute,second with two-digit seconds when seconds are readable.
9,39
